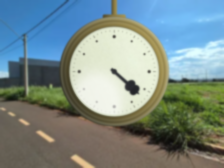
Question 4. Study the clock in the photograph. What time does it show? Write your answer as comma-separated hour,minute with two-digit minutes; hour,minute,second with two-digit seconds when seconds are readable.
4,22
